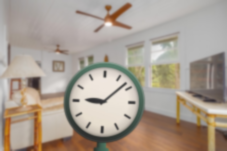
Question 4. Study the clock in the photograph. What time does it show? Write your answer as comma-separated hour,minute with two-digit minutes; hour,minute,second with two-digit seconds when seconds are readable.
9,08
